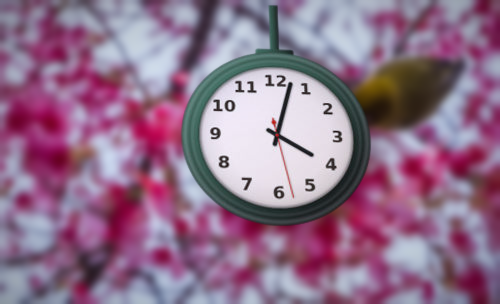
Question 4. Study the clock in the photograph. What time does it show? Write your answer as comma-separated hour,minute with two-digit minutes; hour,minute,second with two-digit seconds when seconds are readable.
4,02,28
